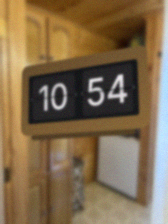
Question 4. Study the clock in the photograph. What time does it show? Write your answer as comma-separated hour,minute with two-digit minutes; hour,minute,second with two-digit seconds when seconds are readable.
10,54
